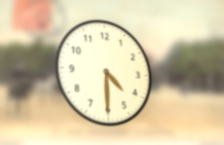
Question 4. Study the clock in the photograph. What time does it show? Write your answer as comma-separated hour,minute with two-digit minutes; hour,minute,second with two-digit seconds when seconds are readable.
4,30
